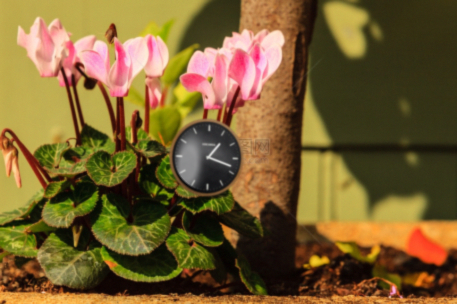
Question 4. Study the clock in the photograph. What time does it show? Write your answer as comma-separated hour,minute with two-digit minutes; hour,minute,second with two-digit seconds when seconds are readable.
1,18
